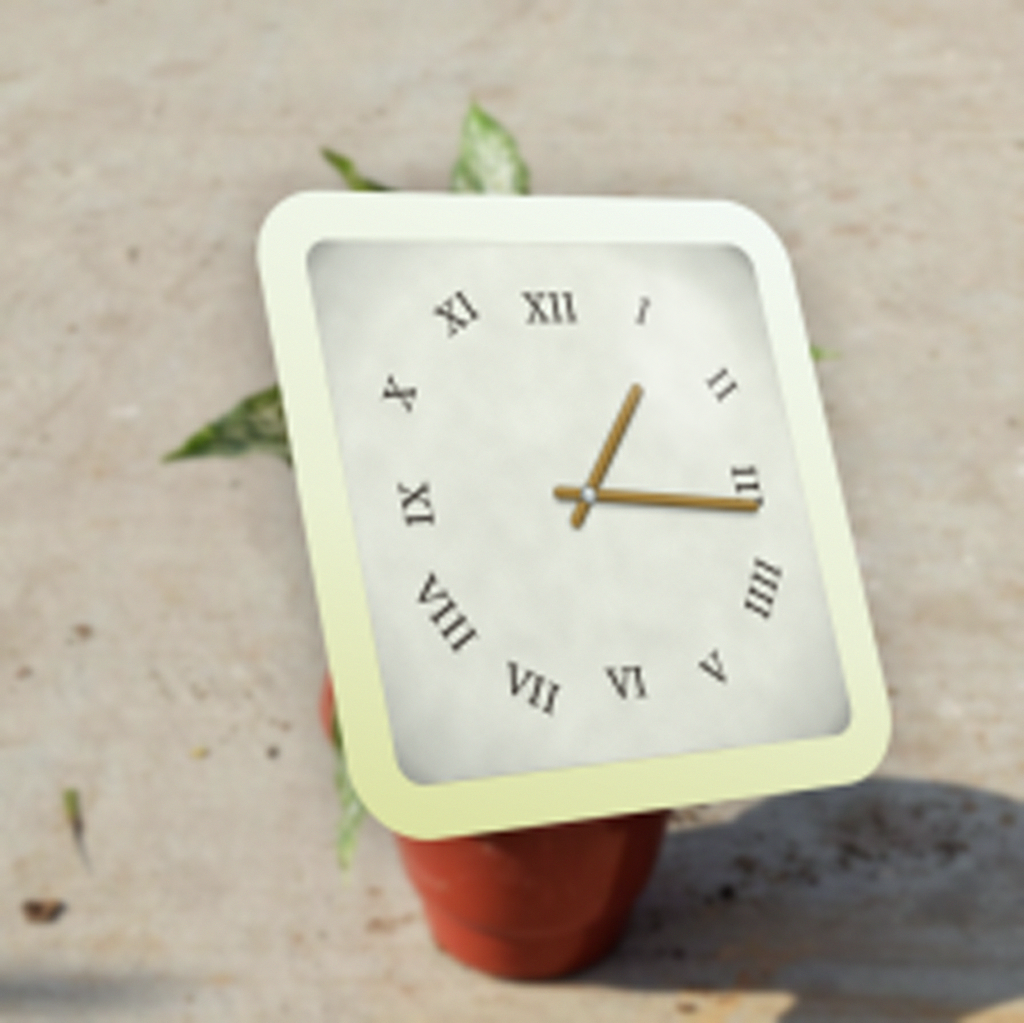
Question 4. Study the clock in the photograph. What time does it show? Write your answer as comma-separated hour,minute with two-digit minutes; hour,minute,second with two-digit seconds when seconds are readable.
1,16
